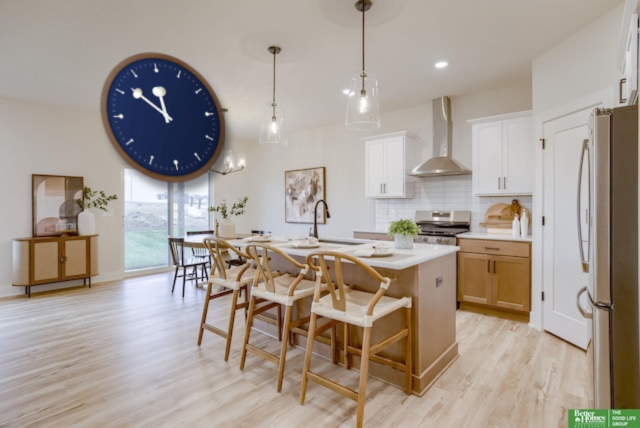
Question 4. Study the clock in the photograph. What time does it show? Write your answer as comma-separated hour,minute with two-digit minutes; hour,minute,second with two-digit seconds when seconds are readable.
11,52
